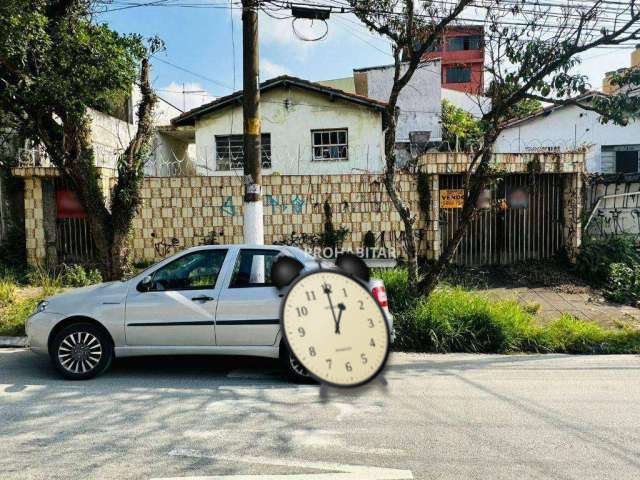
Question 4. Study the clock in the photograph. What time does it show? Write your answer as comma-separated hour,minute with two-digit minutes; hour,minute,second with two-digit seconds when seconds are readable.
1,00
